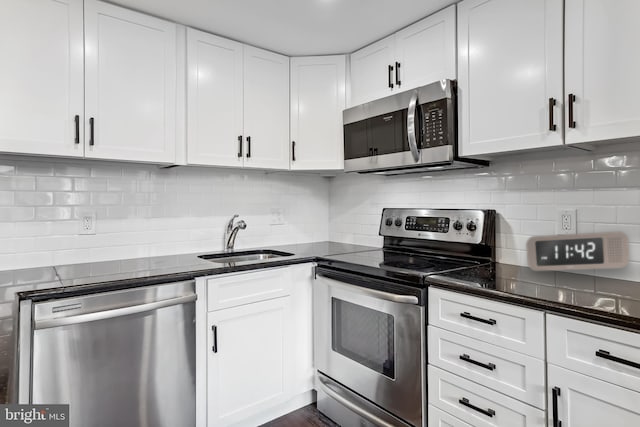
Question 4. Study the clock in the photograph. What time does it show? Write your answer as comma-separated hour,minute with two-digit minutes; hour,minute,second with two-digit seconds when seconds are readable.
11,42
